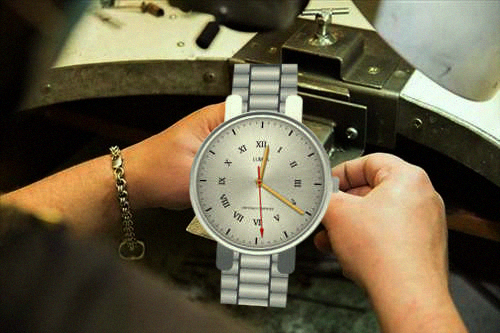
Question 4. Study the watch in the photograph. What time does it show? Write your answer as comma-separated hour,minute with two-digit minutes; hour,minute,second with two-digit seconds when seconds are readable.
12,20,29
